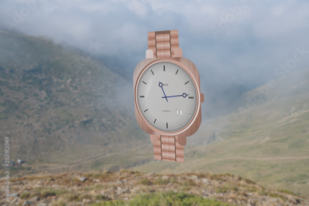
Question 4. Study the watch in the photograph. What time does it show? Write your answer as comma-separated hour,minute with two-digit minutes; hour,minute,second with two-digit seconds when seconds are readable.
11,14
